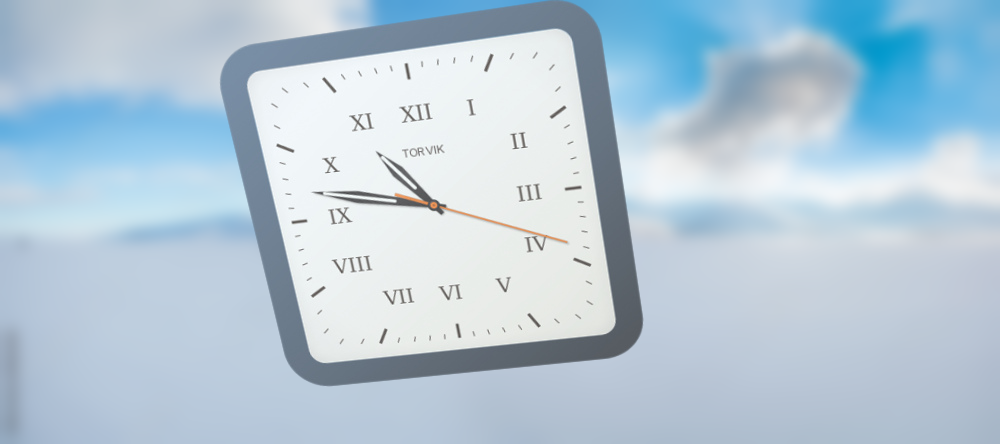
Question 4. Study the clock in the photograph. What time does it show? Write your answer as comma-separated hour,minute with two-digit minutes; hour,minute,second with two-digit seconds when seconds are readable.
10,47,19
